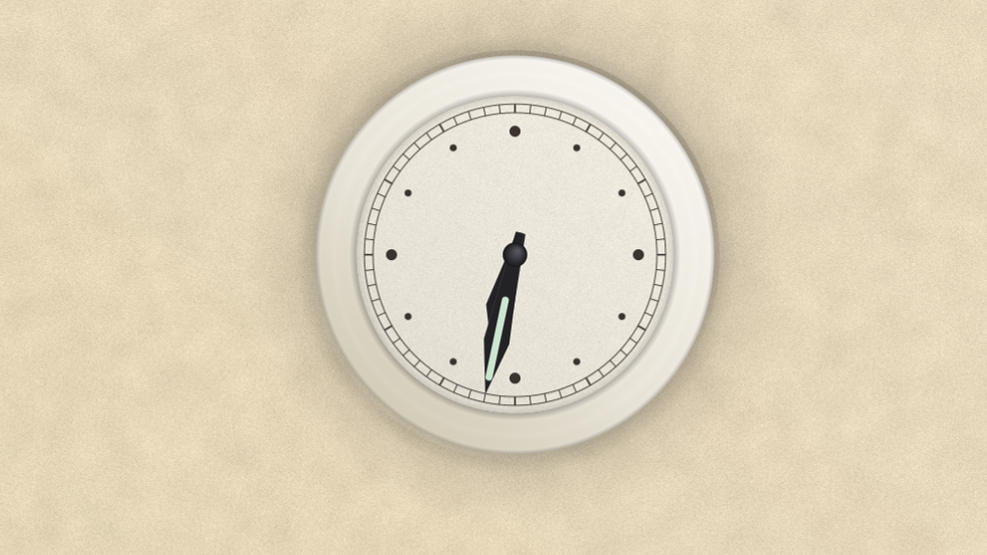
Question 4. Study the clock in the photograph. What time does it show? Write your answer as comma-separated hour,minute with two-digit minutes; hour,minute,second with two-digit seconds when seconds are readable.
6,32
